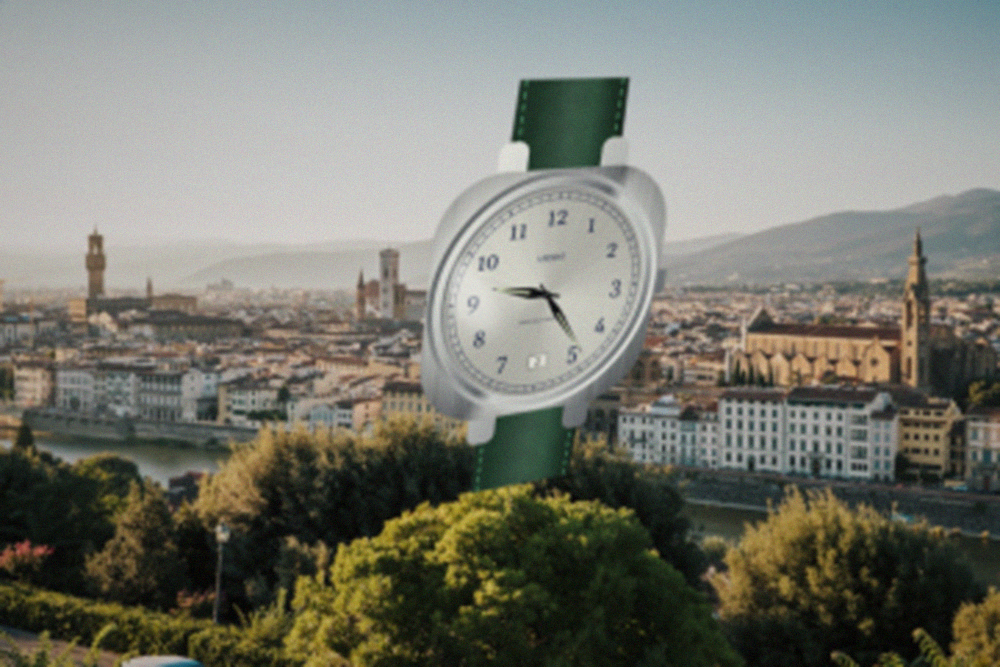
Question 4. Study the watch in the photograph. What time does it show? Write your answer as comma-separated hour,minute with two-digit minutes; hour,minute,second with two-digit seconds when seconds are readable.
9,24
